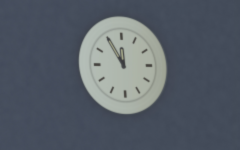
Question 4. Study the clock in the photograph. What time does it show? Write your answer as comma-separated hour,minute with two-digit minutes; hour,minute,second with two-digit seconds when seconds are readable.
11,55
